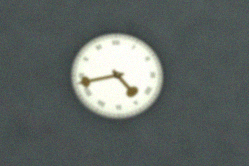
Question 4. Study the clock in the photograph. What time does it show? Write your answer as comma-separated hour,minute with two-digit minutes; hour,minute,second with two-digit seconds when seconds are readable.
4,43
